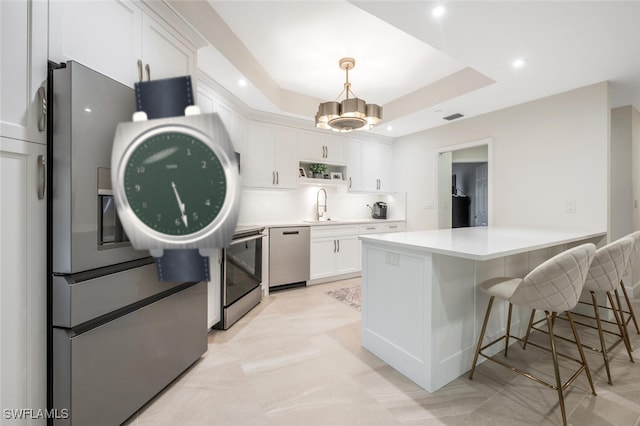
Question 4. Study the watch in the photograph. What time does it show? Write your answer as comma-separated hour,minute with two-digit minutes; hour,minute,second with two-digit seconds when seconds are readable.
5,28
